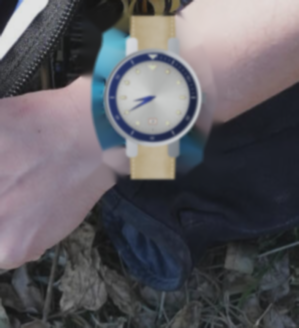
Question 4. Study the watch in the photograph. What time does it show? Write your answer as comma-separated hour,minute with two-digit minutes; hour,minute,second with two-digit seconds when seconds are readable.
8,40
